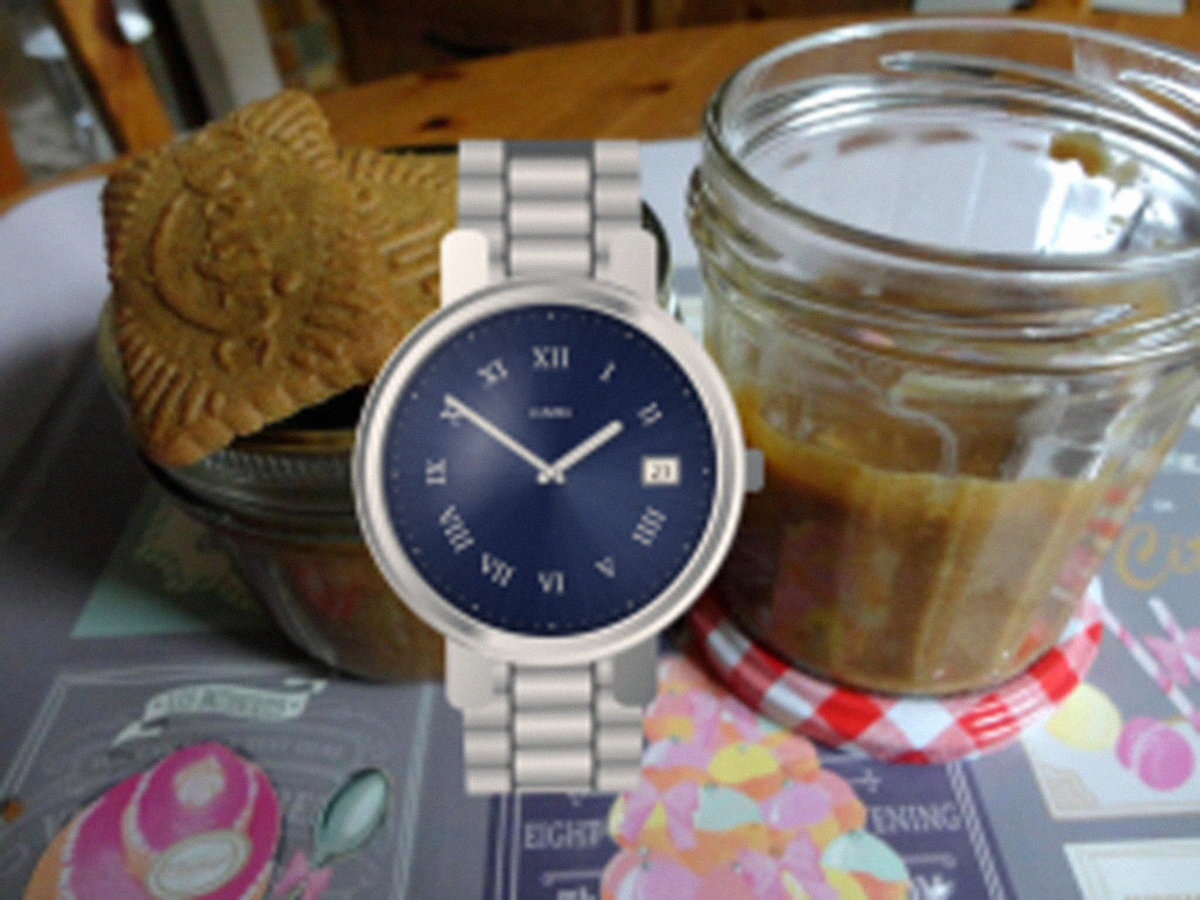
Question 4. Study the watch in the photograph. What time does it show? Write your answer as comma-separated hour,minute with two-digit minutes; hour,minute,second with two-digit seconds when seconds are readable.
1,51
